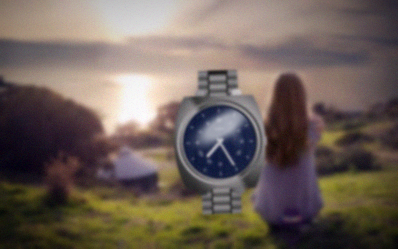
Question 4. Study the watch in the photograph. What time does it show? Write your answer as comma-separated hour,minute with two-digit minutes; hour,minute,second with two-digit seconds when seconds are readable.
7,25
